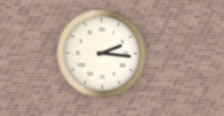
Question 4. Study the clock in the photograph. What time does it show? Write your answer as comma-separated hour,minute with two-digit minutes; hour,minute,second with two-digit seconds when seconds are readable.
2,16
